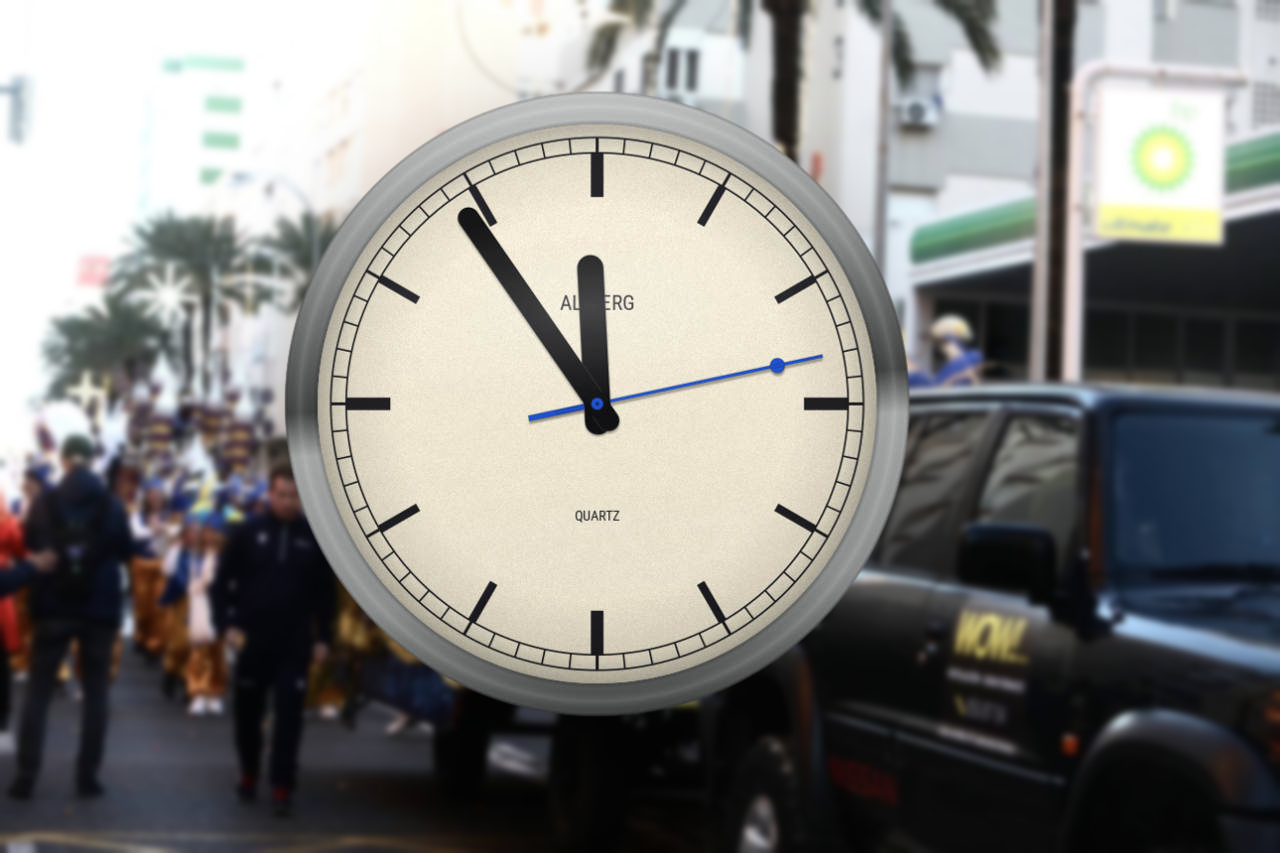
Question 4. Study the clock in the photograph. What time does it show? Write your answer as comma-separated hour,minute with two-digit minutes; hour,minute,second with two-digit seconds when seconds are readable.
11,54,13
